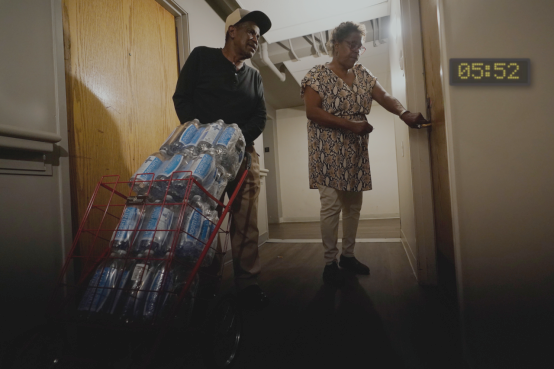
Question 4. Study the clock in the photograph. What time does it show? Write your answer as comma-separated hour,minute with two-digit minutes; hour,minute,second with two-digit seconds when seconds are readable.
5,52
